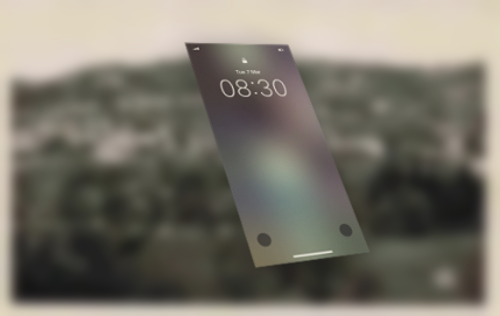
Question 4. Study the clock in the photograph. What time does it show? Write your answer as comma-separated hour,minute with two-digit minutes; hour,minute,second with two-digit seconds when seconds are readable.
8,30
